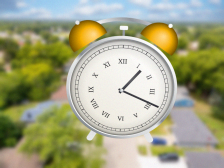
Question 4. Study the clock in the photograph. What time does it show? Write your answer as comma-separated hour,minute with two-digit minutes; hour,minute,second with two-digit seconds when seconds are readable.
1,19
